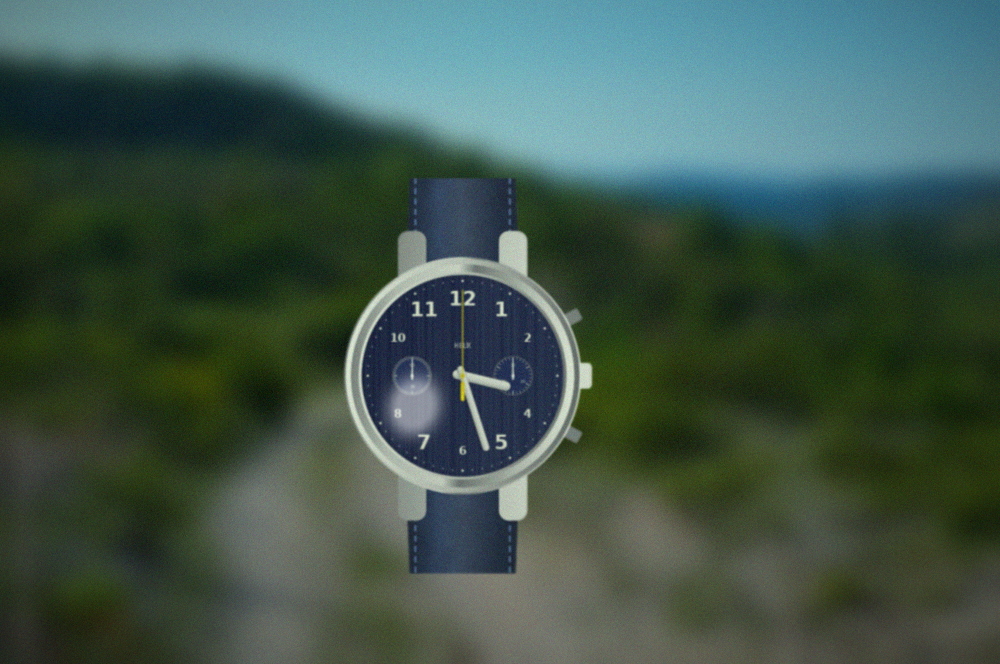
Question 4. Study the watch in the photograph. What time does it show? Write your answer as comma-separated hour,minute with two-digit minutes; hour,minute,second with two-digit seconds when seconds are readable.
3,27
